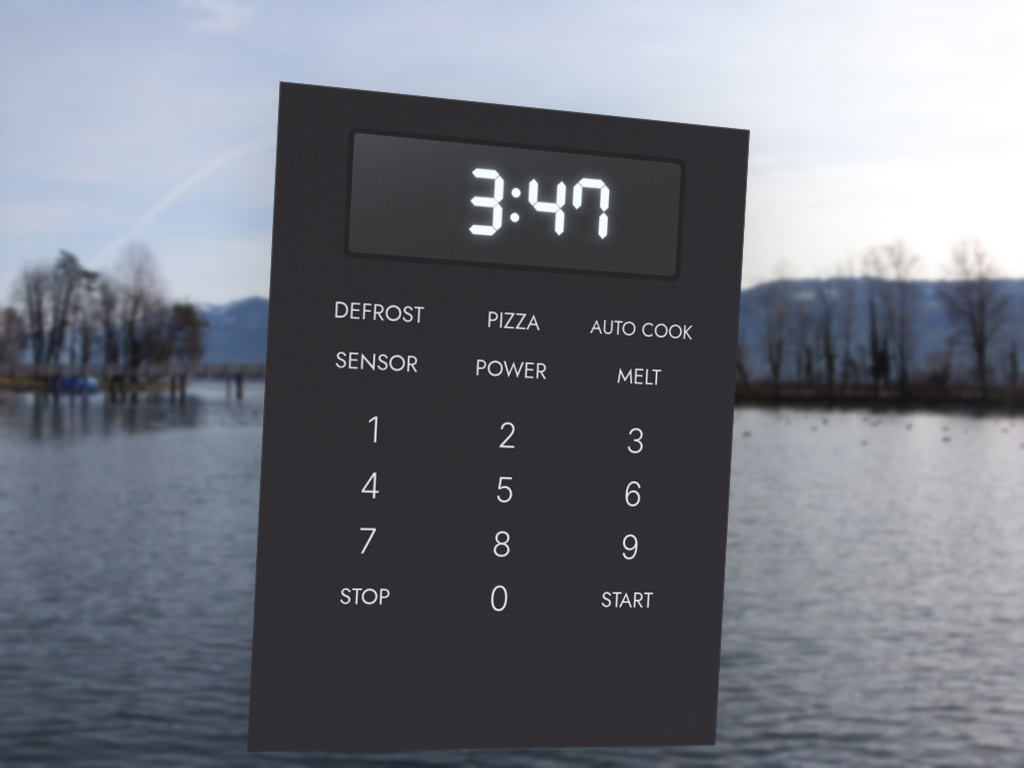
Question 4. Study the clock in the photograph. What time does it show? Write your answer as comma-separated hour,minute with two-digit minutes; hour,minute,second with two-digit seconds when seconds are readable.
3,47
